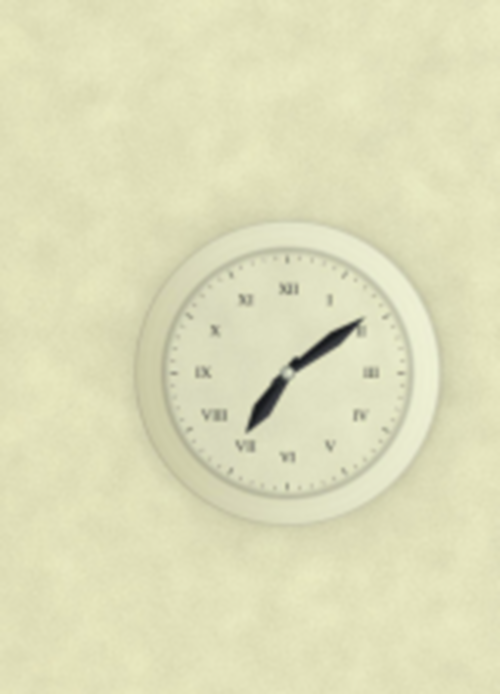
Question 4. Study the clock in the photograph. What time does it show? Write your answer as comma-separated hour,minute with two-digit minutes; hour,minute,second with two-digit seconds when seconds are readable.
7,09
